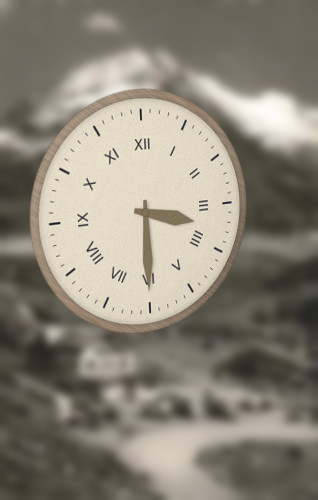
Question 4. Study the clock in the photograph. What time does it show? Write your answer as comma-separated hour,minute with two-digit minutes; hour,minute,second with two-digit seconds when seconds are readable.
3,30
